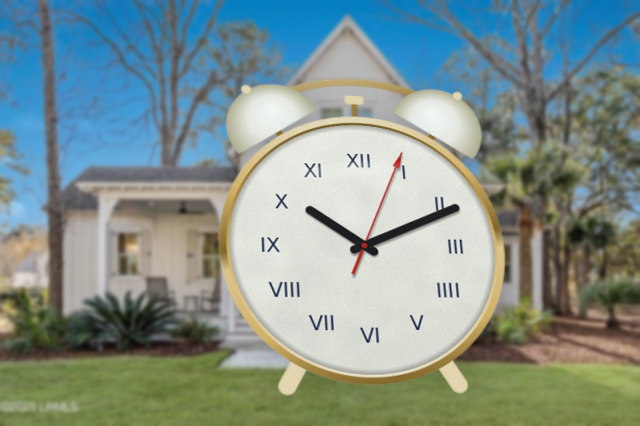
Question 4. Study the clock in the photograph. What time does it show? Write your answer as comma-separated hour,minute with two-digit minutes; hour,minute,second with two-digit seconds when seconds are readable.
10,11,04
